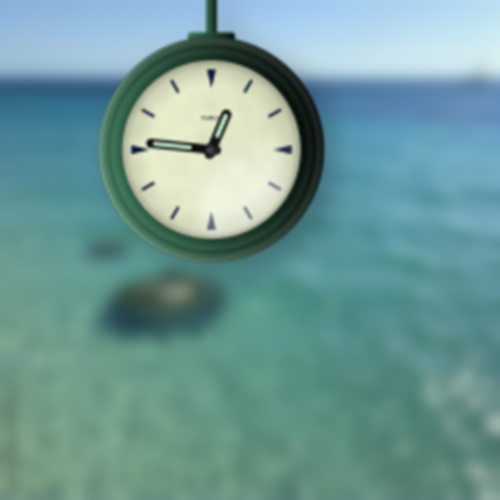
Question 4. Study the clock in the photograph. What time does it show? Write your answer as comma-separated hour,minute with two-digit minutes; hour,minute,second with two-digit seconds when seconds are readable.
12,46
